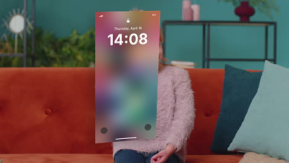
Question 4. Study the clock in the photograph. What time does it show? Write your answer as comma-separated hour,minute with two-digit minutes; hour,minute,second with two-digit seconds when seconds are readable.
14,08
